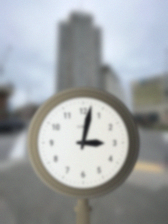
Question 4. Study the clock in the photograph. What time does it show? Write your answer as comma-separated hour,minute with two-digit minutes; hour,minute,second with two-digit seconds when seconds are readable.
3,02
